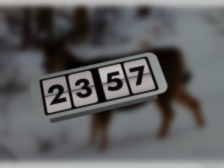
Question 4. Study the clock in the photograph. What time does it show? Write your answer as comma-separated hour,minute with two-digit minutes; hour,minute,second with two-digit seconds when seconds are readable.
23,57
